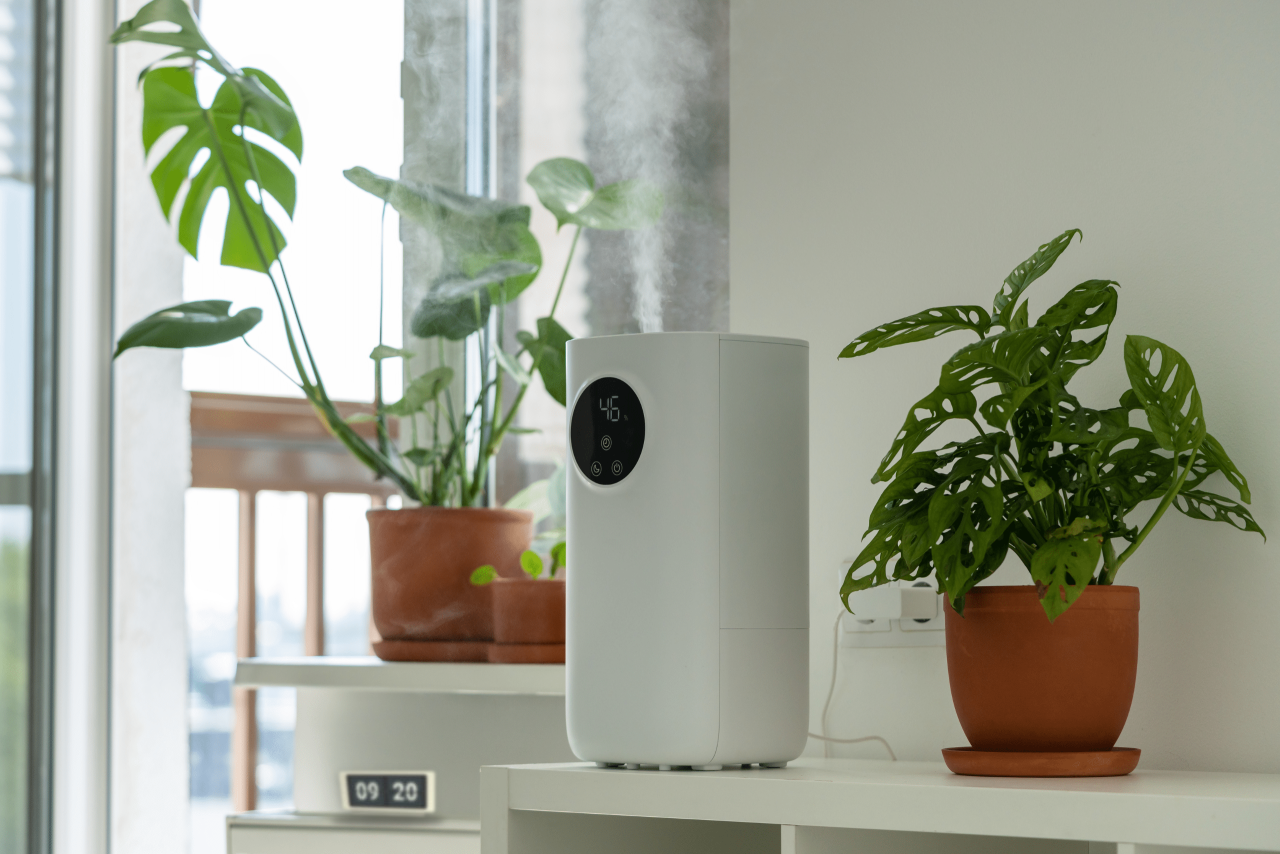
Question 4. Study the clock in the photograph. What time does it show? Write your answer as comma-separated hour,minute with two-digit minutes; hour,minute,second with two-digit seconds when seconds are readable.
9,20
